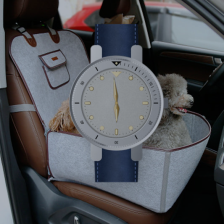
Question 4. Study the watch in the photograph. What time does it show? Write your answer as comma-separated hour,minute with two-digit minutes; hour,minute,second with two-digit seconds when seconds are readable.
5,59
